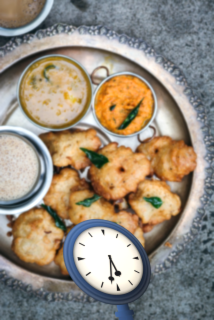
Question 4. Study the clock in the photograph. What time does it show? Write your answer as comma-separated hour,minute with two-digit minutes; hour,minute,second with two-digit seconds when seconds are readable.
5,32
